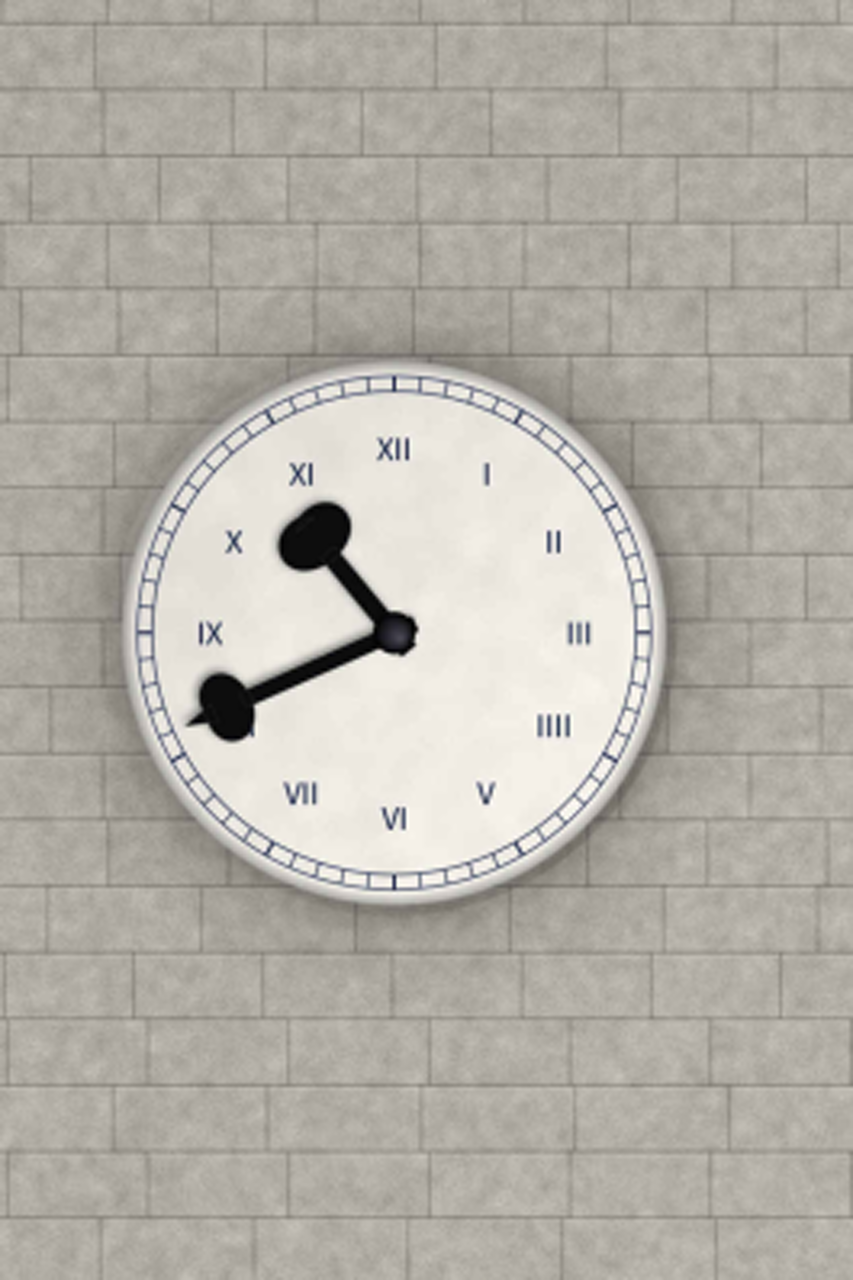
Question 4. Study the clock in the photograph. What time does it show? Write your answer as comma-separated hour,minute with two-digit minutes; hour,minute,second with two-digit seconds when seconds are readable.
10,41
